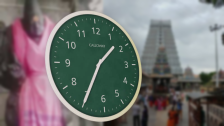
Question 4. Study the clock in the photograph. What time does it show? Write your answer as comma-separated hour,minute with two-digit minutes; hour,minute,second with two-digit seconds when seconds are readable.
1,35
